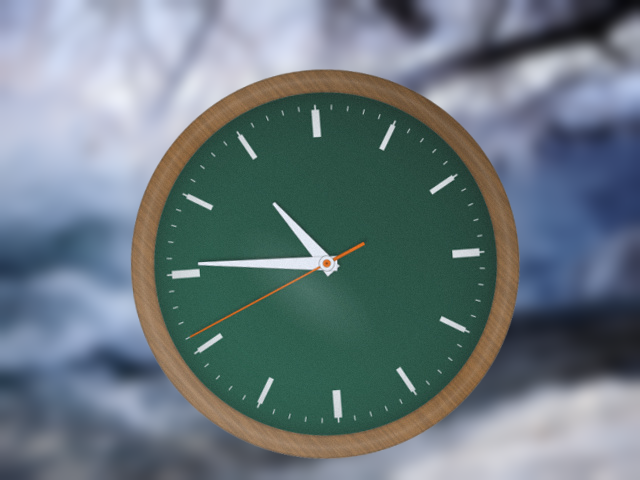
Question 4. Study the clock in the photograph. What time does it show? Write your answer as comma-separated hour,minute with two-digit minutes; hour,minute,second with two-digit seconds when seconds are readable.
10,45,41
